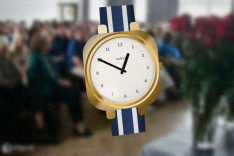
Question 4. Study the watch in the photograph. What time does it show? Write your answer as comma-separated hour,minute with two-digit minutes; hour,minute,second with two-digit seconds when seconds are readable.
12,50
